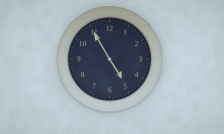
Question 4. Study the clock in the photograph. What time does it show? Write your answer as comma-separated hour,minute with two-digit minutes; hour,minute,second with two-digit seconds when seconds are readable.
4,55
